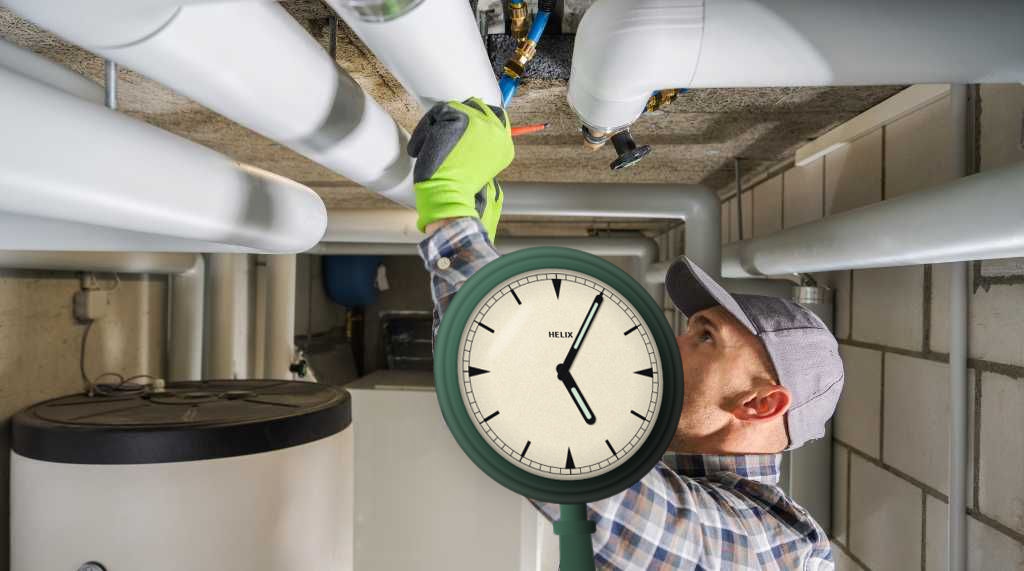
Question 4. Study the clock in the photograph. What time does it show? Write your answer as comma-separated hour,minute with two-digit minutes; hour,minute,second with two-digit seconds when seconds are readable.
5,05
